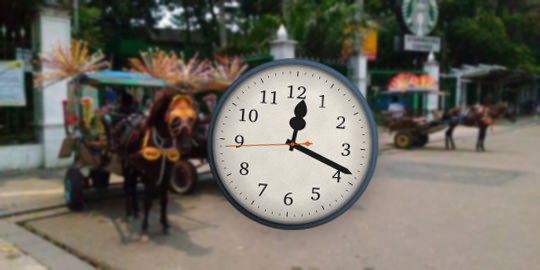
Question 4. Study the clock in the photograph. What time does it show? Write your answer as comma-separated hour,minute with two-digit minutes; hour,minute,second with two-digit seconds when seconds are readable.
12,18,44
